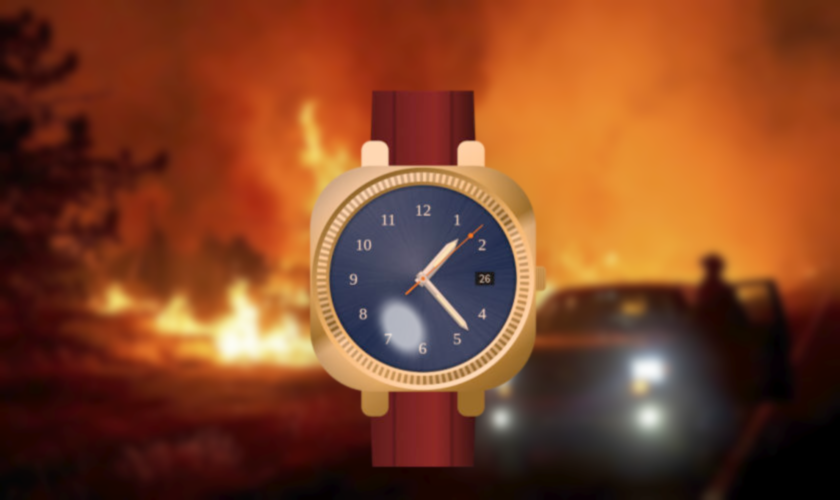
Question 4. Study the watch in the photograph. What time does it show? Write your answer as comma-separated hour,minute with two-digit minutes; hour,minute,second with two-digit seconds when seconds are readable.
1,23,08
